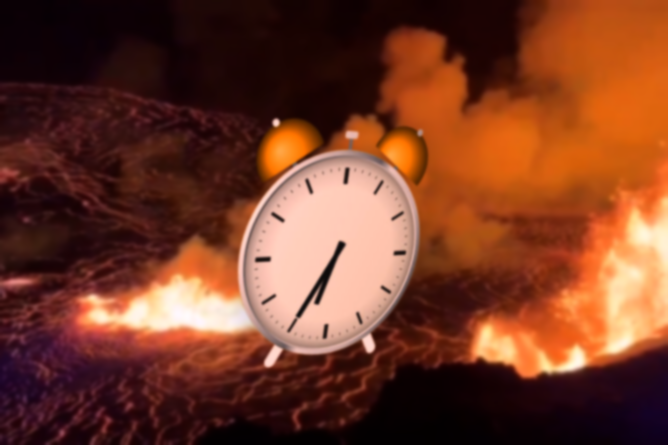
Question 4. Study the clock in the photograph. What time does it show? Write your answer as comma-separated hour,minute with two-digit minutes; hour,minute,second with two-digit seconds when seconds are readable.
6,35
